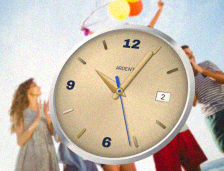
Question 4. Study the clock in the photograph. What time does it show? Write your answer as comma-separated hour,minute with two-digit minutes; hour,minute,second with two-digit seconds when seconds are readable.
10,04,26
